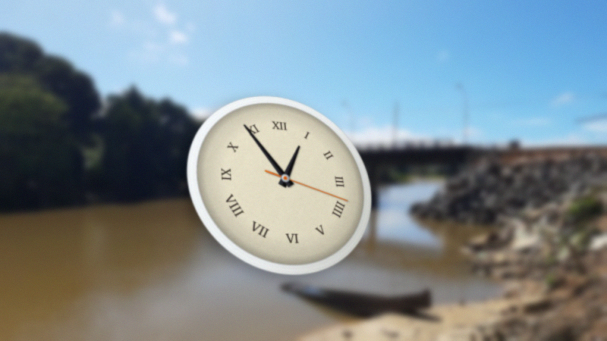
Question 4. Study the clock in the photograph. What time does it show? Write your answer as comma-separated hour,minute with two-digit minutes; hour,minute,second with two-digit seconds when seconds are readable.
12,54,18
